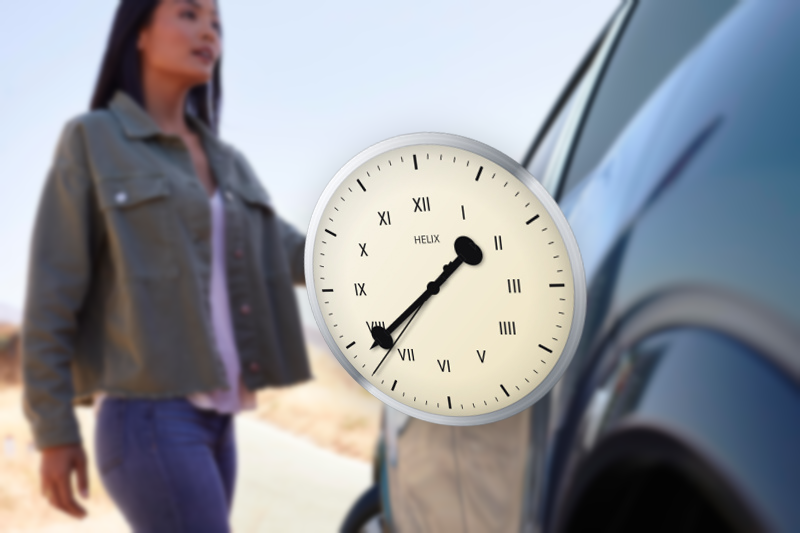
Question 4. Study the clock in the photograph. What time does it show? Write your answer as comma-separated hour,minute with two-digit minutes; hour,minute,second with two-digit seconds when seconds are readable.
1,38,37
